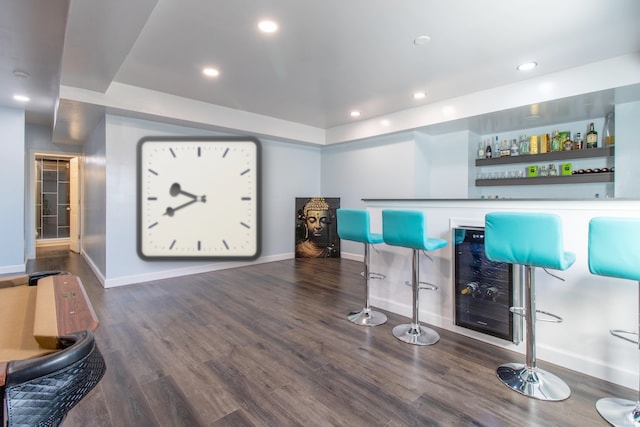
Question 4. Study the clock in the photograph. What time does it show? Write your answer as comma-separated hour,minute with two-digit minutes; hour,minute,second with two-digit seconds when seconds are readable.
9,41
